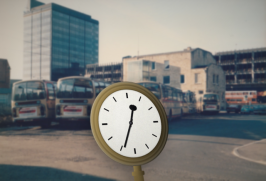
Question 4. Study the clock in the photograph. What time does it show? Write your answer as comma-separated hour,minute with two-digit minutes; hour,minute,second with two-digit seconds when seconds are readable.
12,34
